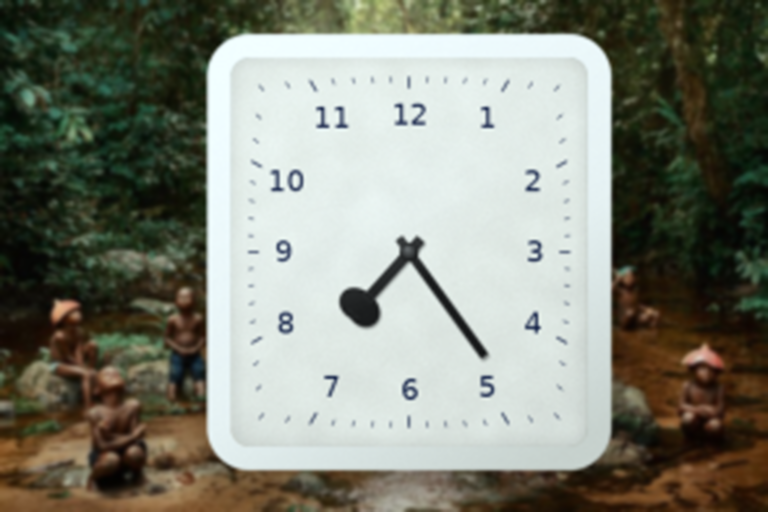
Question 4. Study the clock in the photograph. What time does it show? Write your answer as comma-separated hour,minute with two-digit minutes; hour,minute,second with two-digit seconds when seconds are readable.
7,24
